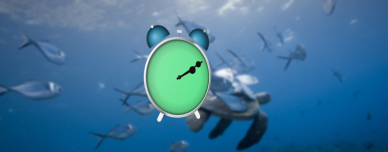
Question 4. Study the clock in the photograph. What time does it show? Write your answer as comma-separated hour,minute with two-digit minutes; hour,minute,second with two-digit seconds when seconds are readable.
2,10
